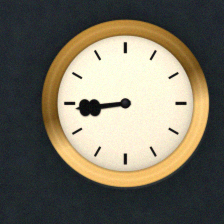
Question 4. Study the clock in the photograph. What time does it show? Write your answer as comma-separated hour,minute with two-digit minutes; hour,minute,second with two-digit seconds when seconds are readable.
8,44
